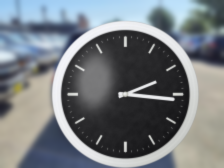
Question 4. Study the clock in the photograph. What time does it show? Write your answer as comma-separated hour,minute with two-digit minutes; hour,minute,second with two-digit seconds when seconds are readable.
2,16
